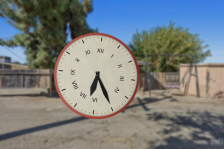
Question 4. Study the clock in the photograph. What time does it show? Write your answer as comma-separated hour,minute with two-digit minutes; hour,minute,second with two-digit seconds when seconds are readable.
6,25
